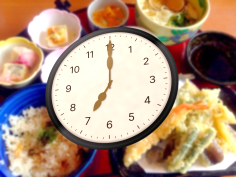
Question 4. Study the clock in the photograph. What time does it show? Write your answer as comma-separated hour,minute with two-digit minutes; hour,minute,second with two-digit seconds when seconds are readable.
7,00
